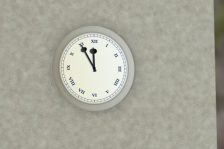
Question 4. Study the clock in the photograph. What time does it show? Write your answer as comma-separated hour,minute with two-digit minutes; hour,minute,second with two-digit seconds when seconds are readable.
11,55
